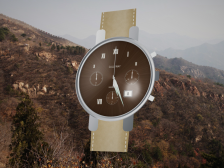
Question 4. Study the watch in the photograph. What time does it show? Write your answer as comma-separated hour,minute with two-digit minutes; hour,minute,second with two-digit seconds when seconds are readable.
5,26
